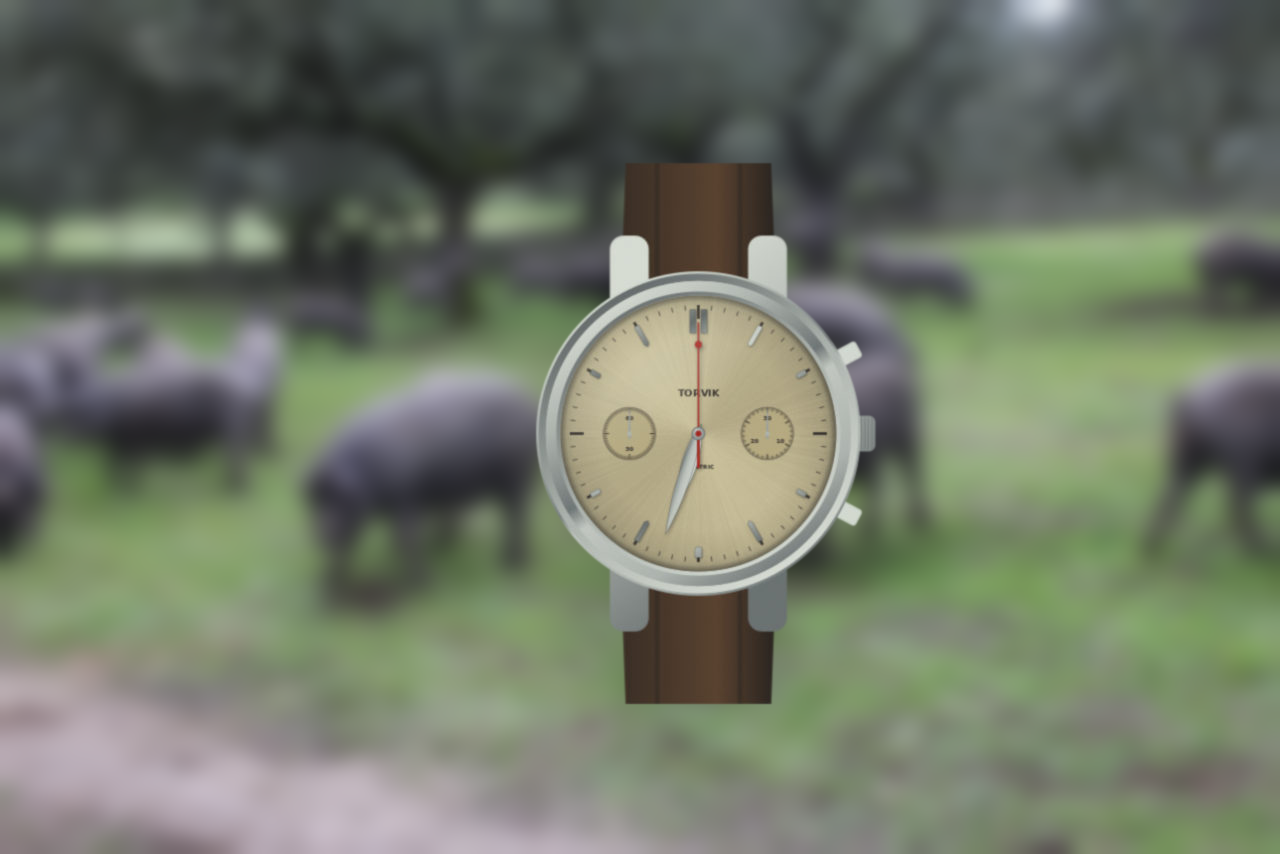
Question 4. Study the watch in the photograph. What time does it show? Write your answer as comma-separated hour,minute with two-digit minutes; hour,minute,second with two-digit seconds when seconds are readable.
6,33
